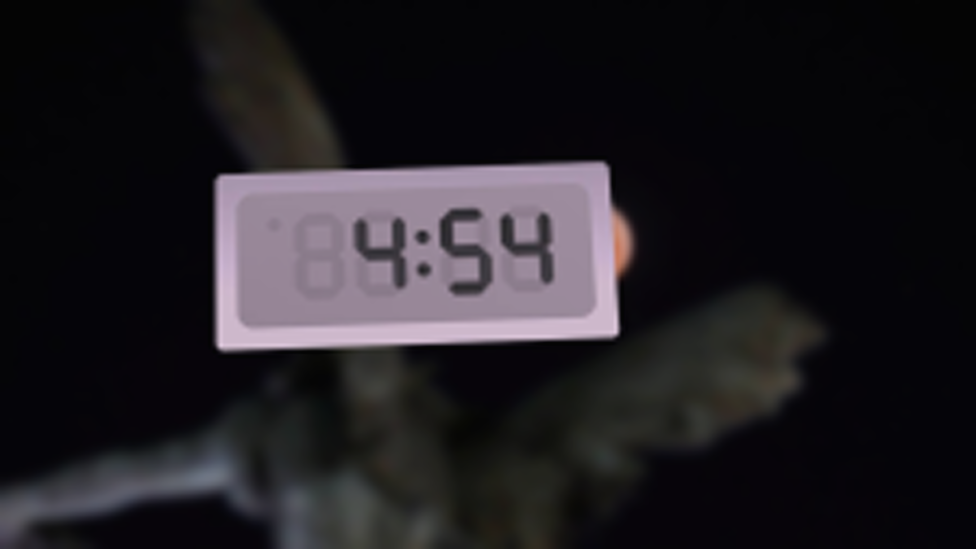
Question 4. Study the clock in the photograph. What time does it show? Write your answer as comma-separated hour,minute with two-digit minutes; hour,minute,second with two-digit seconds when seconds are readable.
4,54
